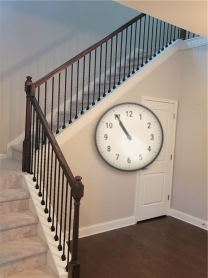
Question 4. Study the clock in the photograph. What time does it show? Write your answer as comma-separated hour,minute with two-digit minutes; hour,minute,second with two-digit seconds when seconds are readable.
10,55
